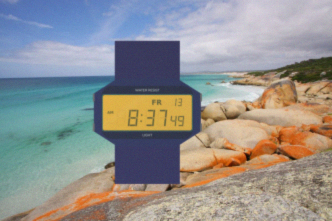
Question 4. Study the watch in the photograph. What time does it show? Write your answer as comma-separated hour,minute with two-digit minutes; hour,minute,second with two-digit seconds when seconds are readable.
8,37,49
